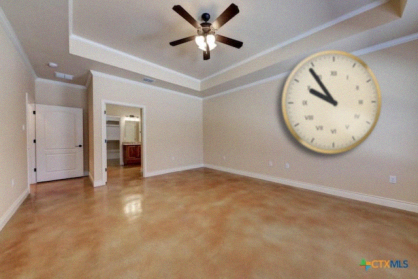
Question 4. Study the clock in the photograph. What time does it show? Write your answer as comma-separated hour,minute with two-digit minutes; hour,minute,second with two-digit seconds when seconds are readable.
9,54
